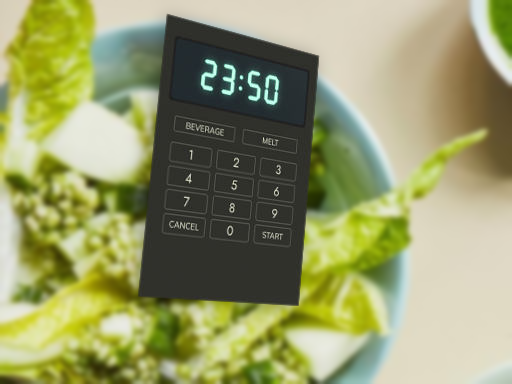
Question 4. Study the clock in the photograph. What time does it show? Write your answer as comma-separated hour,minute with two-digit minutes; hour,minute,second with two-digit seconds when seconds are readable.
23,50
